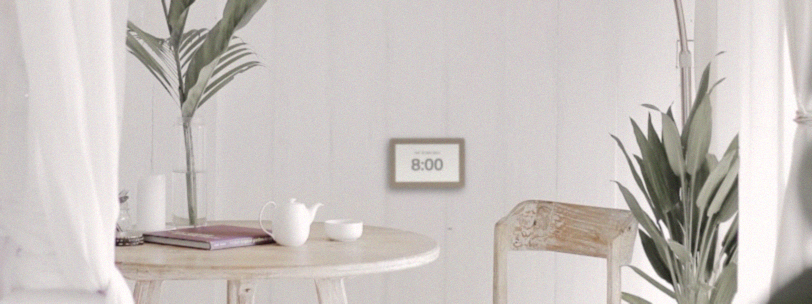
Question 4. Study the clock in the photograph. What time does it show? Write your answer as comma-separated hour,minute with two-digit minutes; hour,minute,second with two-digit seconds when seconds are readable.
8,00
